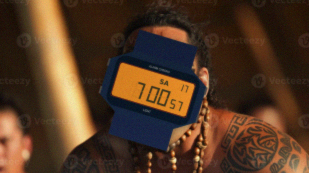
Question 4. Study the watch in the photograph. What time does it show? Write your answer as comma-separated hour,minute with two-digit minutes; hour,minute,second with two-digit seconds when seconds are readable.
7,00,57
